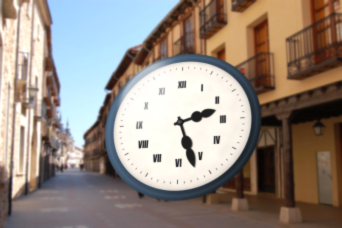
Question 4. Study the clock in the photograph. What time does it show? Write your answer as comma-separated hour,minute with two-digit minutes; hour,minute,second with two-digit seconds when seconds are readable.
2,27
